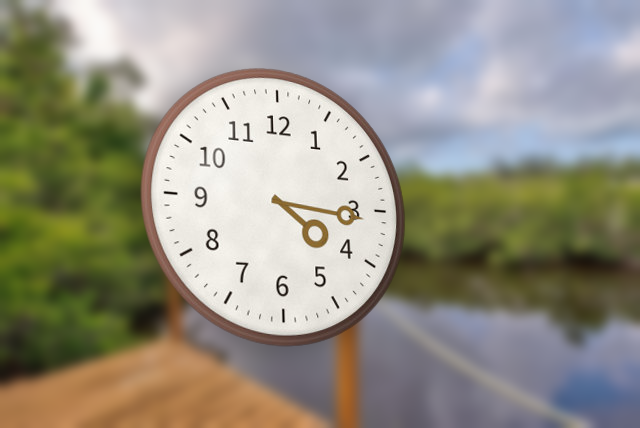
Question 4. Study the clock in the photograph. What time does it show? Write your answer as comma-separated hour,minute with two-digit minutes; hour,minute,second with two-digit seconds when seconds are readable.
4,16
